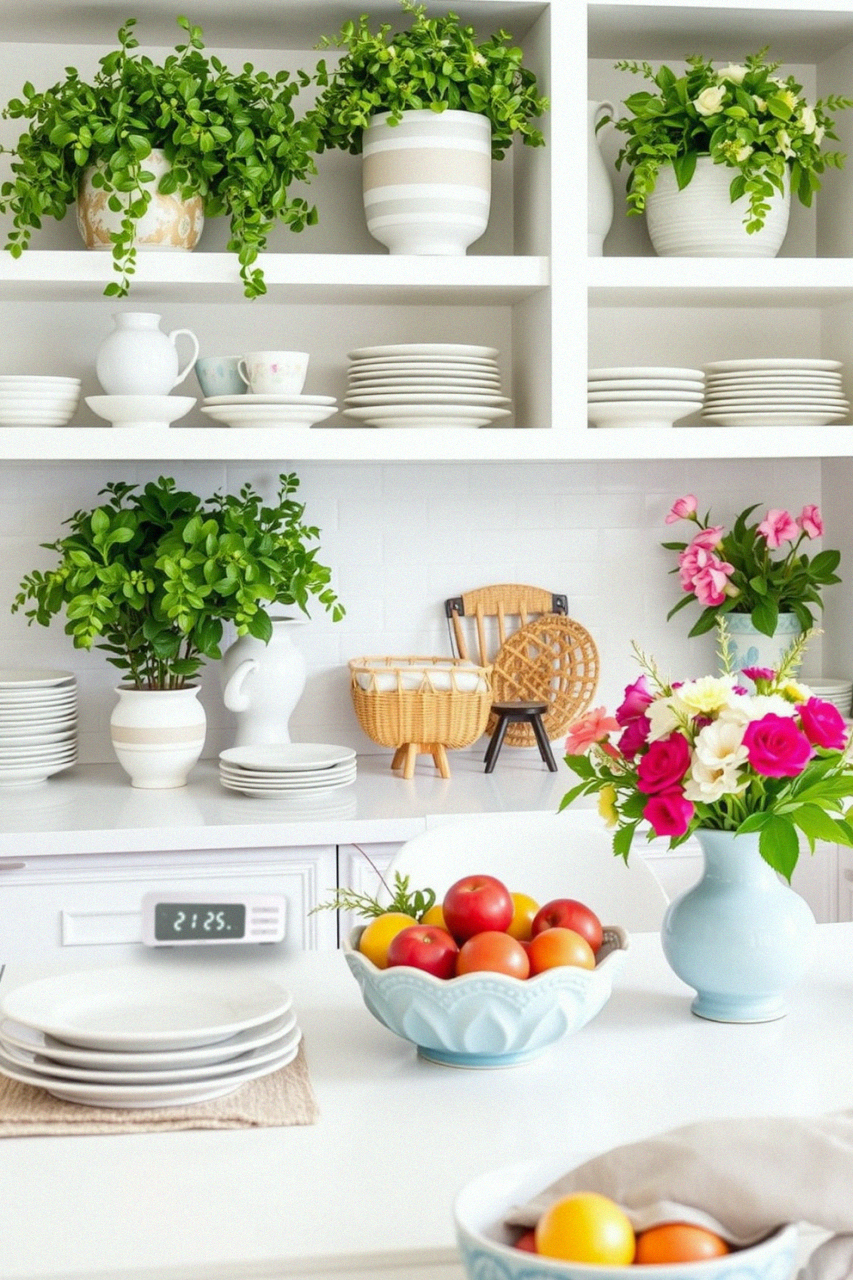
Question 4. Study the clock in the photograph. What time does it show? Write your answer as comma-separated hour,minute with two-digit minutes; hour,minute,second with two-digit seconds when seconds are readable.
21,25
